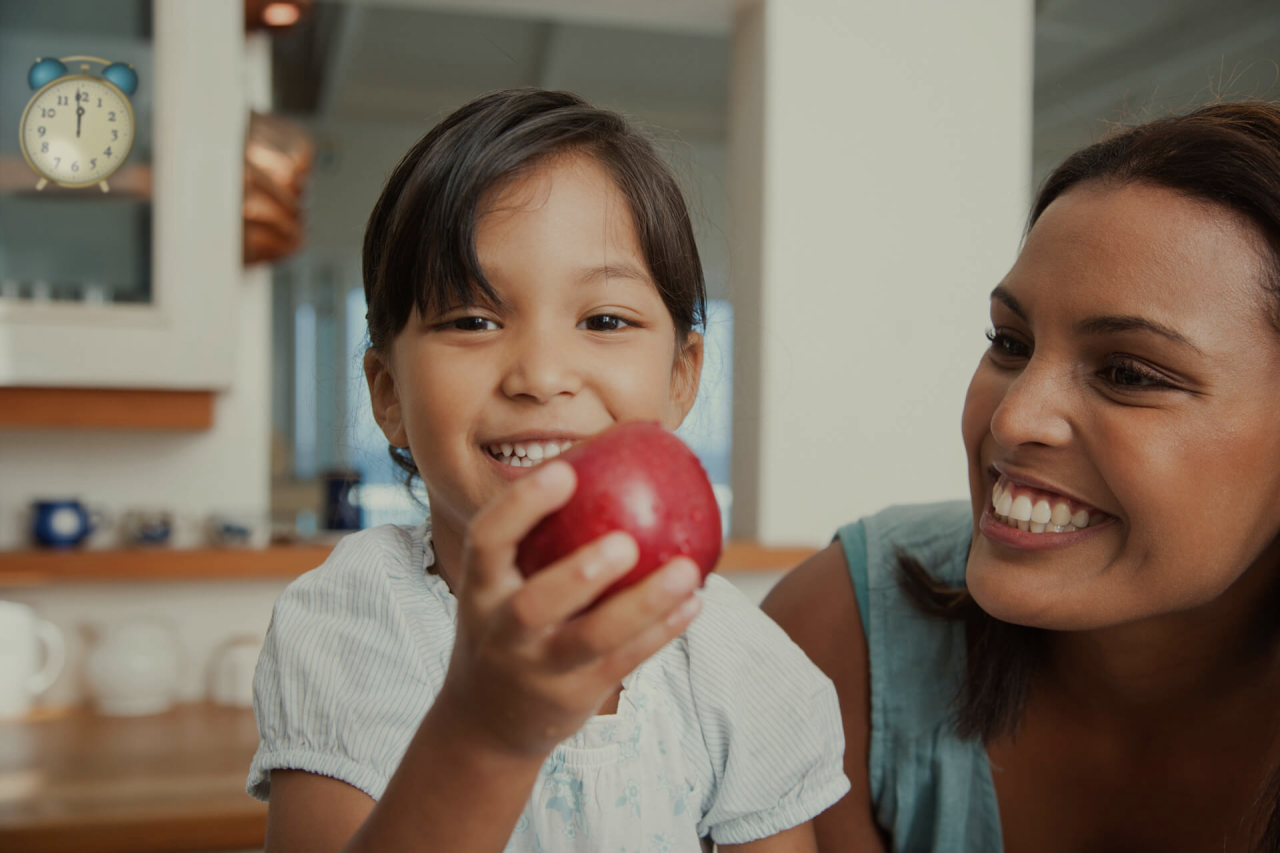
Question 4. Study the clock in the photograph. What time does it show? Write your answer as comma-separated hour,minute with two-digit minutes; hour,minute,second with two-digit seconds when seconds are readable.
11,59
